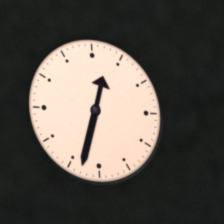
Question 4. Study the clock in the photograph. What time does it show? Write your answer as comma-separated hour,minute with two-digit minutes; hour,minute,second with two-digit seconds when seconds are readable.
12,33
